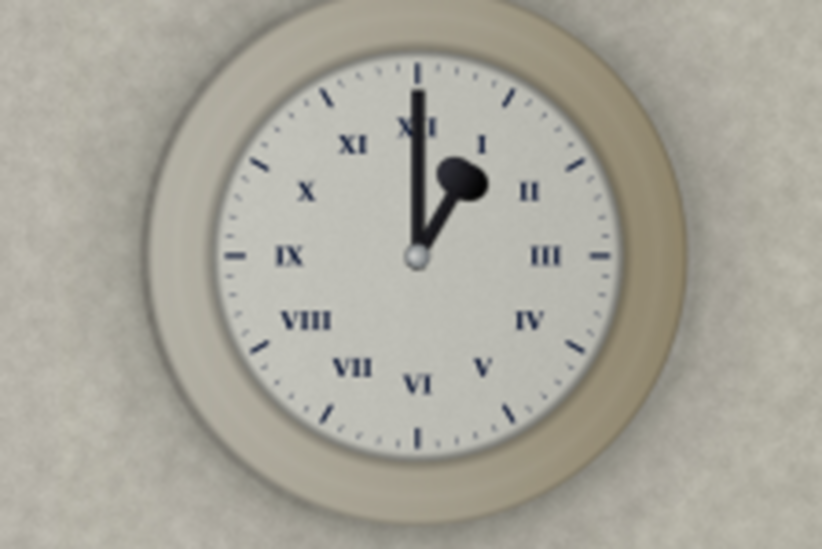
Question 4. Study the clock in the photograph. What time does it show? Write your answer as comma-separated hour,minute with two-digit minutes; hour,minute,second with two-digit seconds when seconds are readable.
1,00
